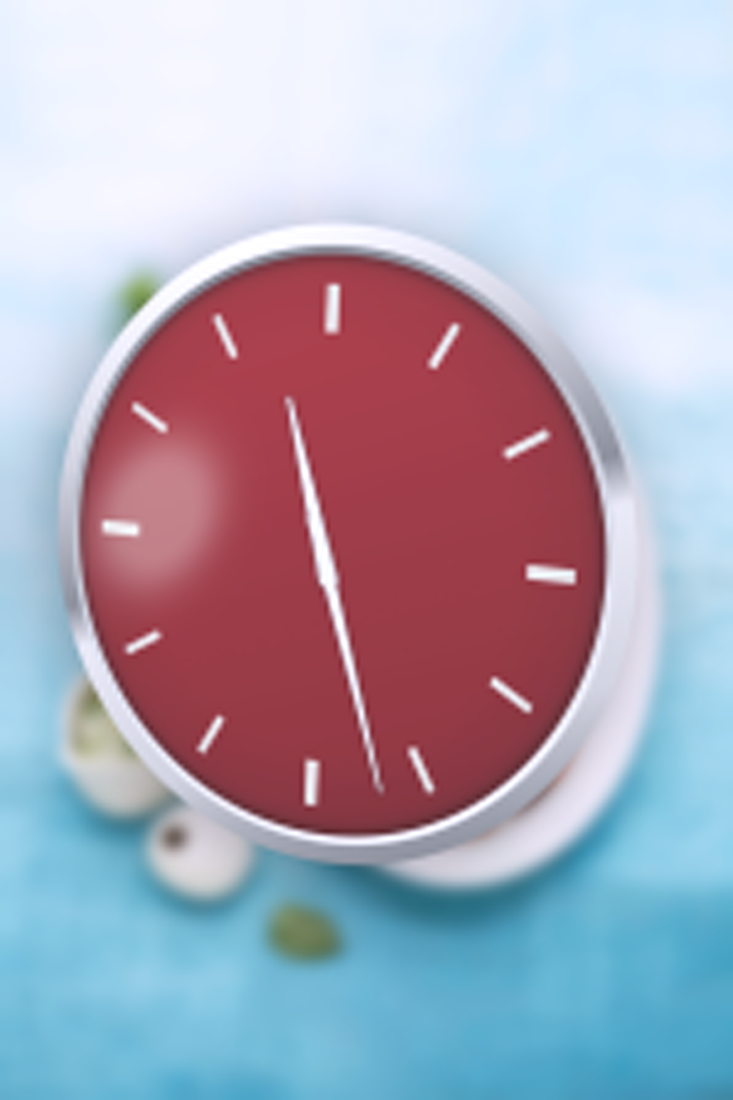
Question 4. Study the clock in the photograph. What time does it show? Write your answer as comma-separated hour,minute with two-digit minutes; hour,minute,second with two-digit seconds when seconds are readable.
11,27
